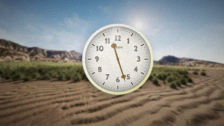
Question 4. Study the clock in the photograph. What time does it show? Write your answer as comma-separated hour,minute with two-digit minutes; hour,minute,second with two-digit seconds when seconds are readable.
11,27
